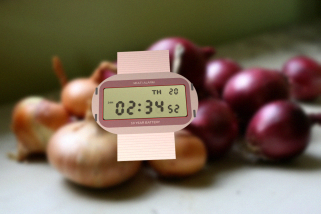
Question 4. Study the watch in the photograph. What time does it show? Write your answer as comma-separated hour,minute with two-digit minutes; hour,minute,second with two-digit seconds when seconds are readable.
2,34,52
